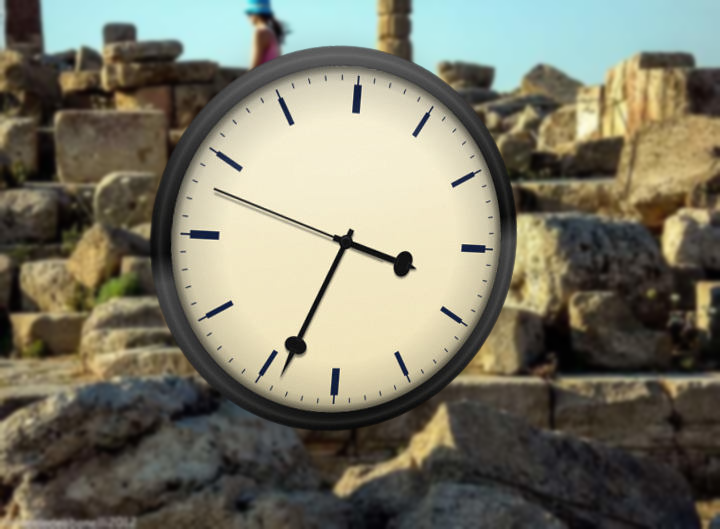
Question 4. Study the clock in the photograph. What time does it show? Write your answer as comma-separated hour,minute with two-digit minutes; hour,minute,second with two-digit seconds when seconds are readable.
3,33,48
